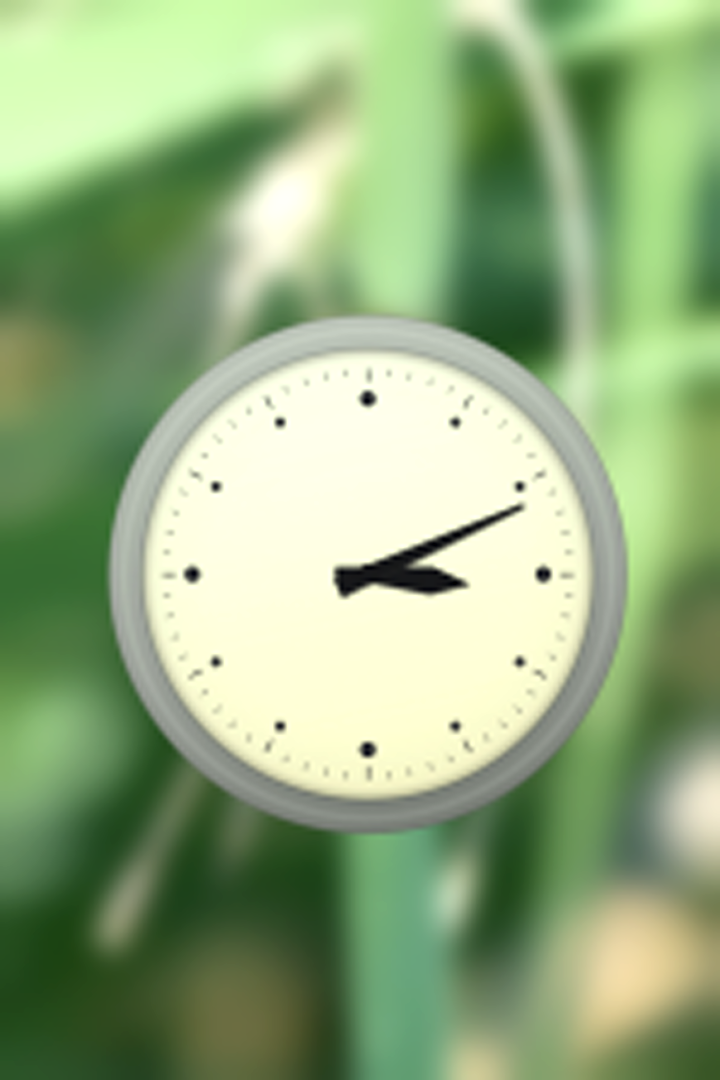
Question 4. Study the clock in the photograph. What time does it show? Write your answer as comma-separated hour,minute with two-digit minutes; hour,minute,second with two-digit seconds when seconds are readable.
3,11
